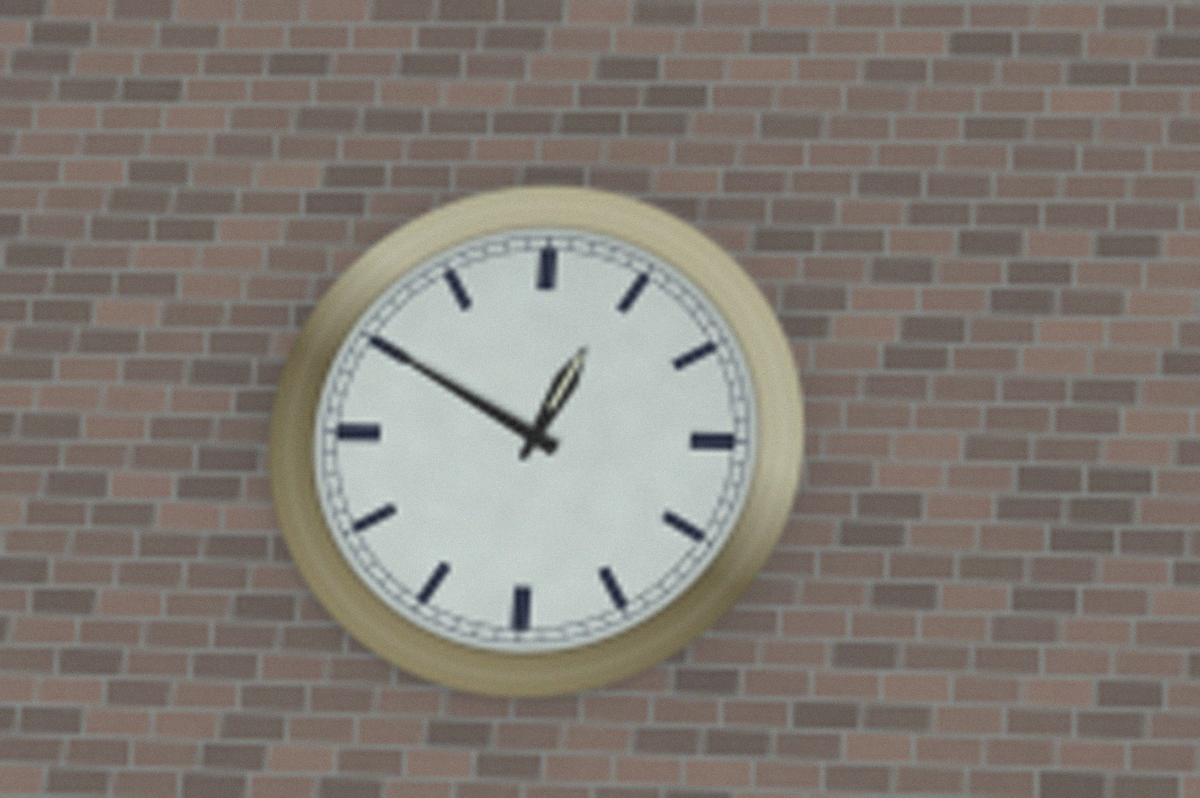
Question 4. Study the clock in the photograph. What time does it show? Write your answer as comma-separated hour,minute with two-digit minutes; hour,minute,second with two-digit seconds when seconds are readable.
12,50
